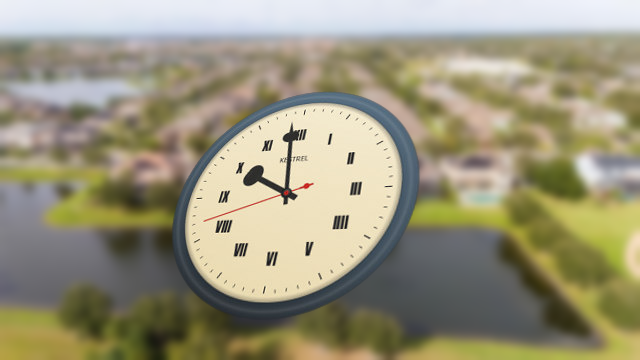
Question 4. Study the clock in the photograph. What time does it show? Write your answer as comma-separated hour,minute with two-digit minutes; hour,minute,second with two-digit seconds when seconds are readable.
9,58,42
